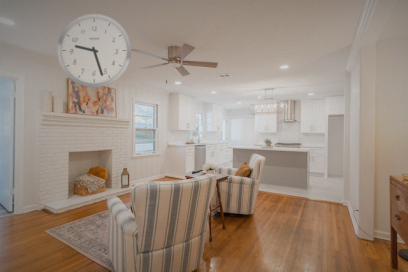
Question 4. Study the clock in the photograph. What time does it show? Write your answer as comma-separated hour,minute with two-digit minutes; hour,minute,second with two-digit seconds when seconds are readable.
9,27
